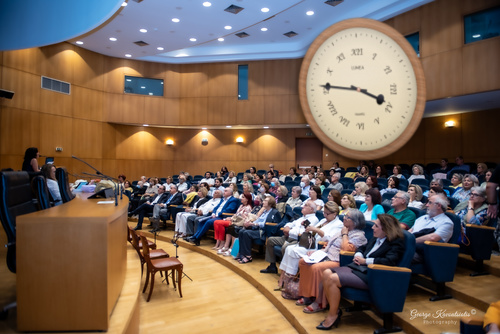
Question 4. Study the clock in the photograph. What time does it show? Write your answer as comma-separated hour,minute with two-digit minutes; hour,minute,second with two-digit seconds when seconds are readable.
3,46
